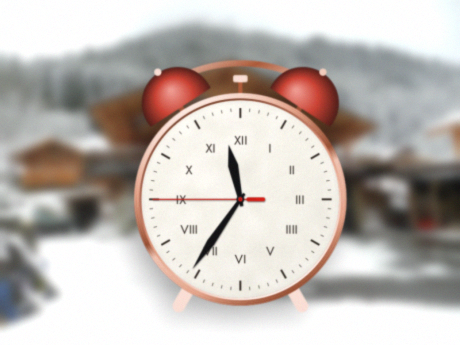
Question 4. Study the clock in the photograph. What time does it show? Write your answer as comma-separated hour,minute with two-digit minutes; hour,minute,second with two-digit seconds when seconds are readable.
11,35,45
